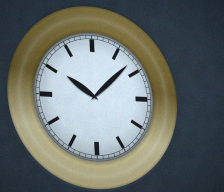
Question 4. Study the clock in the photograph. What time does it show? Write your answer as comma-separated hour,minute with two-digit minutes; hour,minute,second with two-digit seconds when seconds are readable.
10,08
